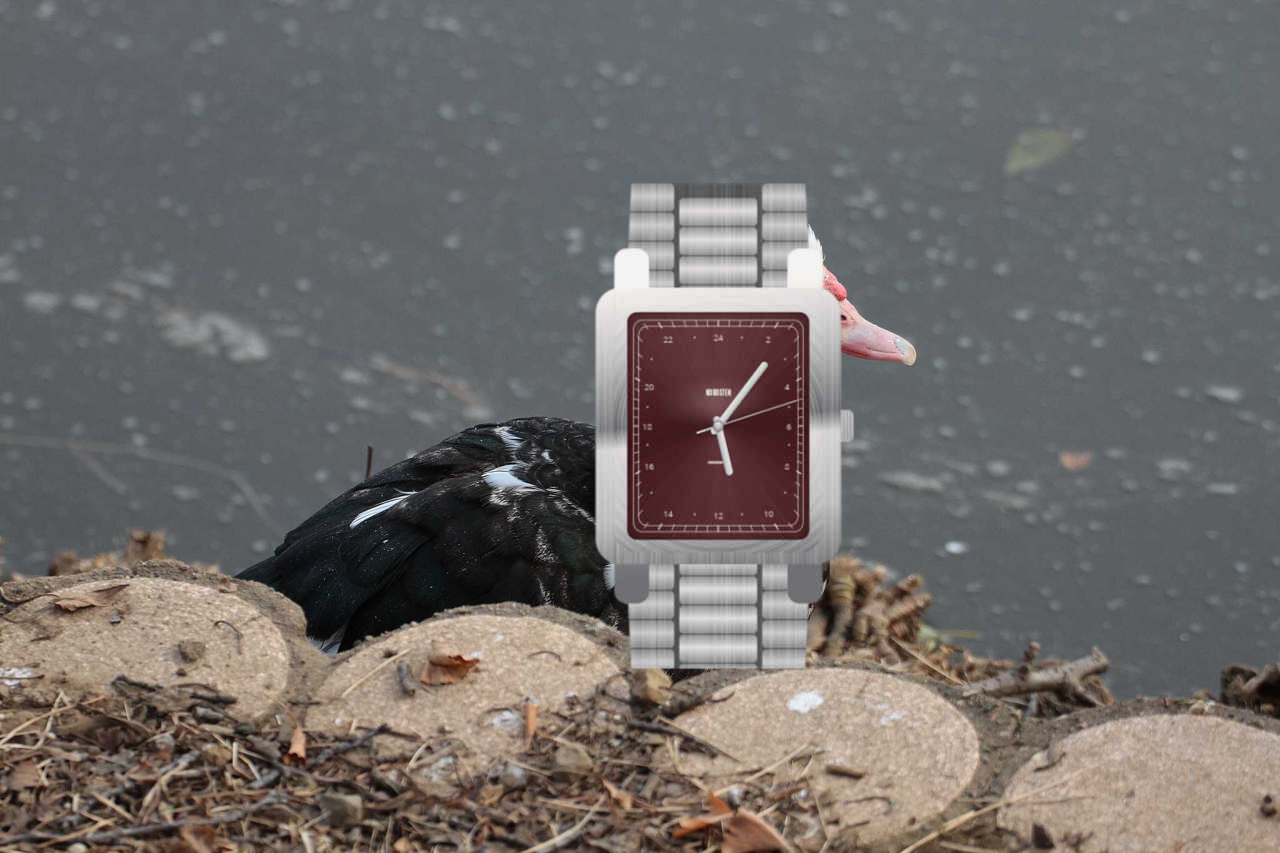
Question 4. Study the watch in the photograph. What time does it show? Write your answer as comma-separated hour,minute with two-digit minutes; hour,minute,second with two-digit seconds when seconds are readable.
11,06,12
